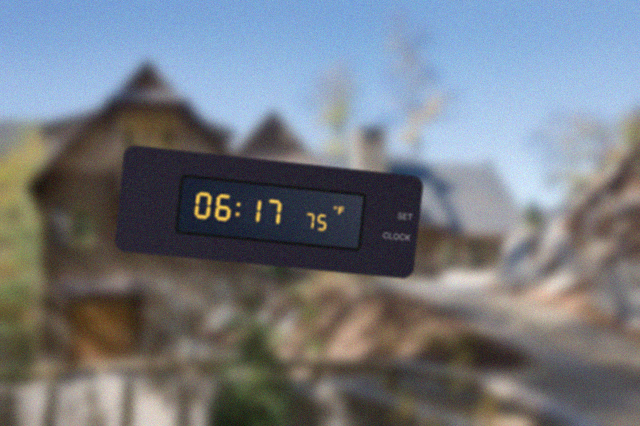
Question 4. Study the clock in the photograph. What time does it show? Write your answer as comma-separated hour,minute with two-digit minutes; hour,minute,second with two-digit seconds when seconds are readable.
6,17
